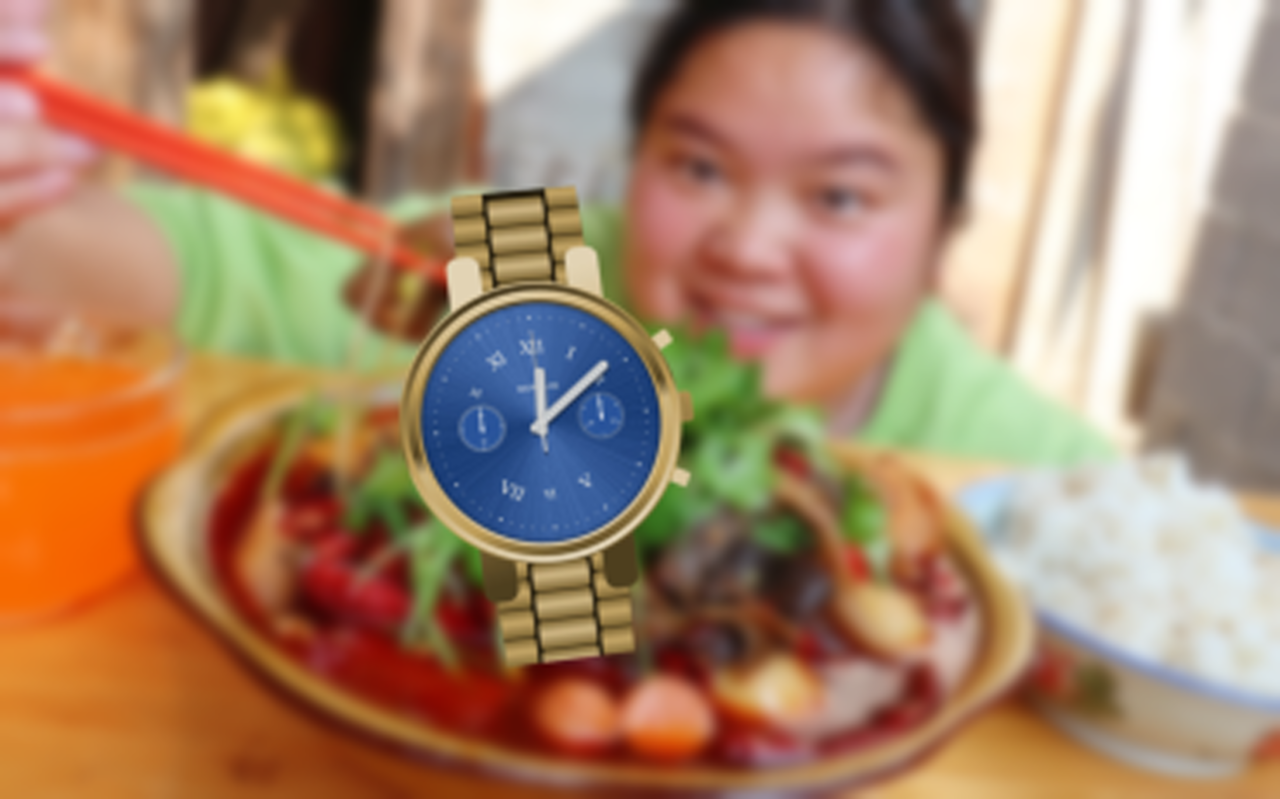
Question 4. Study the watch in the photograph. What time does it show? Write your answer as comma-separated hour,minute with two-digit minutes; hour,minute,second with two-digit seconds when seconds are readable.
12,09
